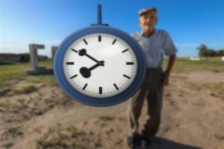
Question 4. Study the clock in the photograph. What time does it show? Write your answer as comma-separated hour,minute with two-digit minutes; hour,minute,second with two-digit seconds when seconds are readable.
7,51
